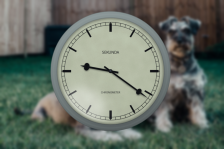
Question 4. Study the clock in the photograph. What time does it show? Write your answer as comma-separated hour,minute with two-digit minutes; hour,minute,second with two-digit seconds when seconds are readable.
9,21
